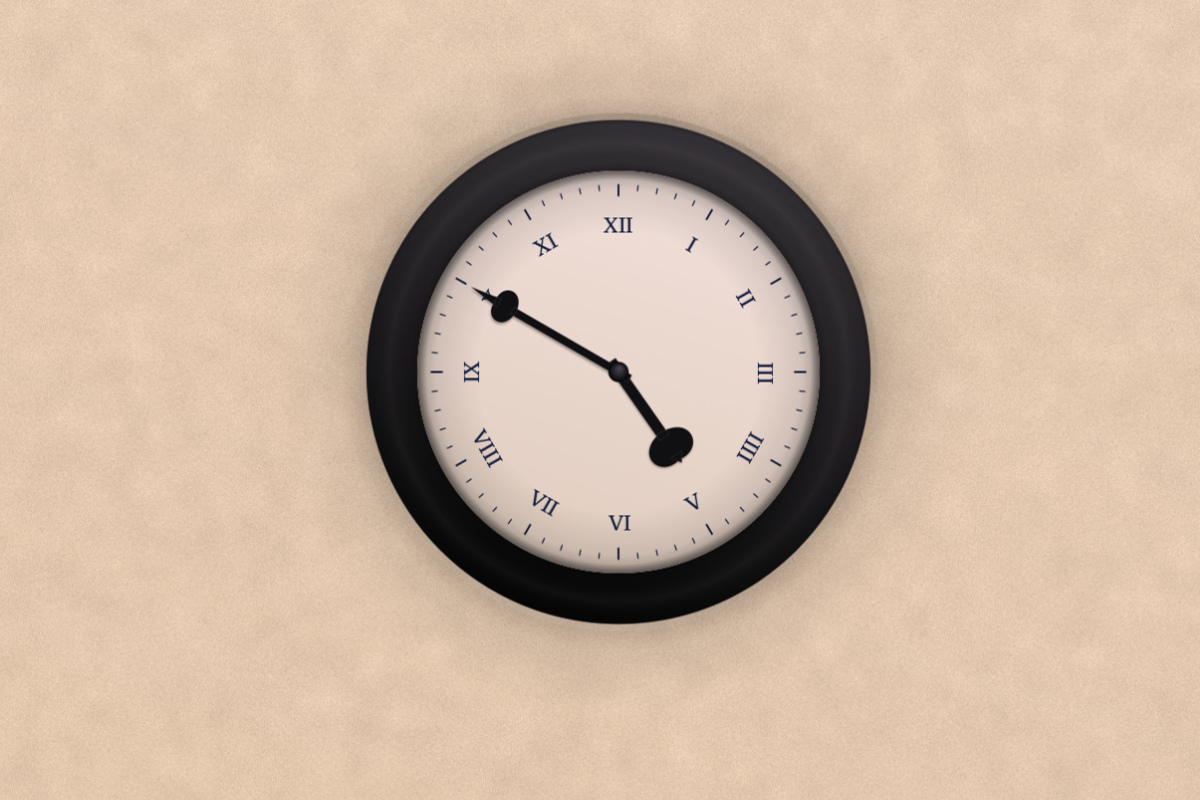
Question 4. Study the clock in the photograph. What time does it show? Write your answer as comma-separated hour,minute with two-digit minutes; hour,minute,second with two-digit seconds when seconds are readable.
4,50
